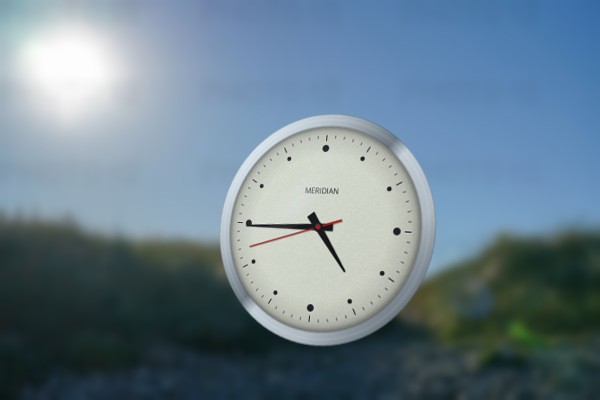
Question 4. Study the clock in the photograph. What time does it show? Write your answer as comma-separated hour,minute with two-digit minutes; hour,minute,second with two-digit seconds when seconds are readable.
4,44,42
